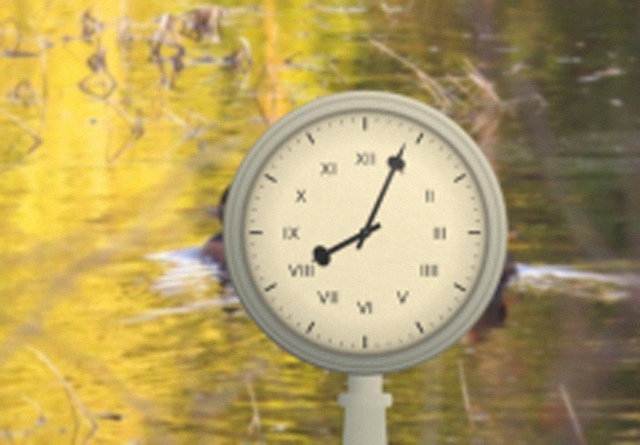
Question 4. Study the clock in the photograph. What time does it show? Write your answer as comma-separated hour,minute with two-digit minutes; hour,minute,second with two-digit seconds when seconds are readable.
8,04
